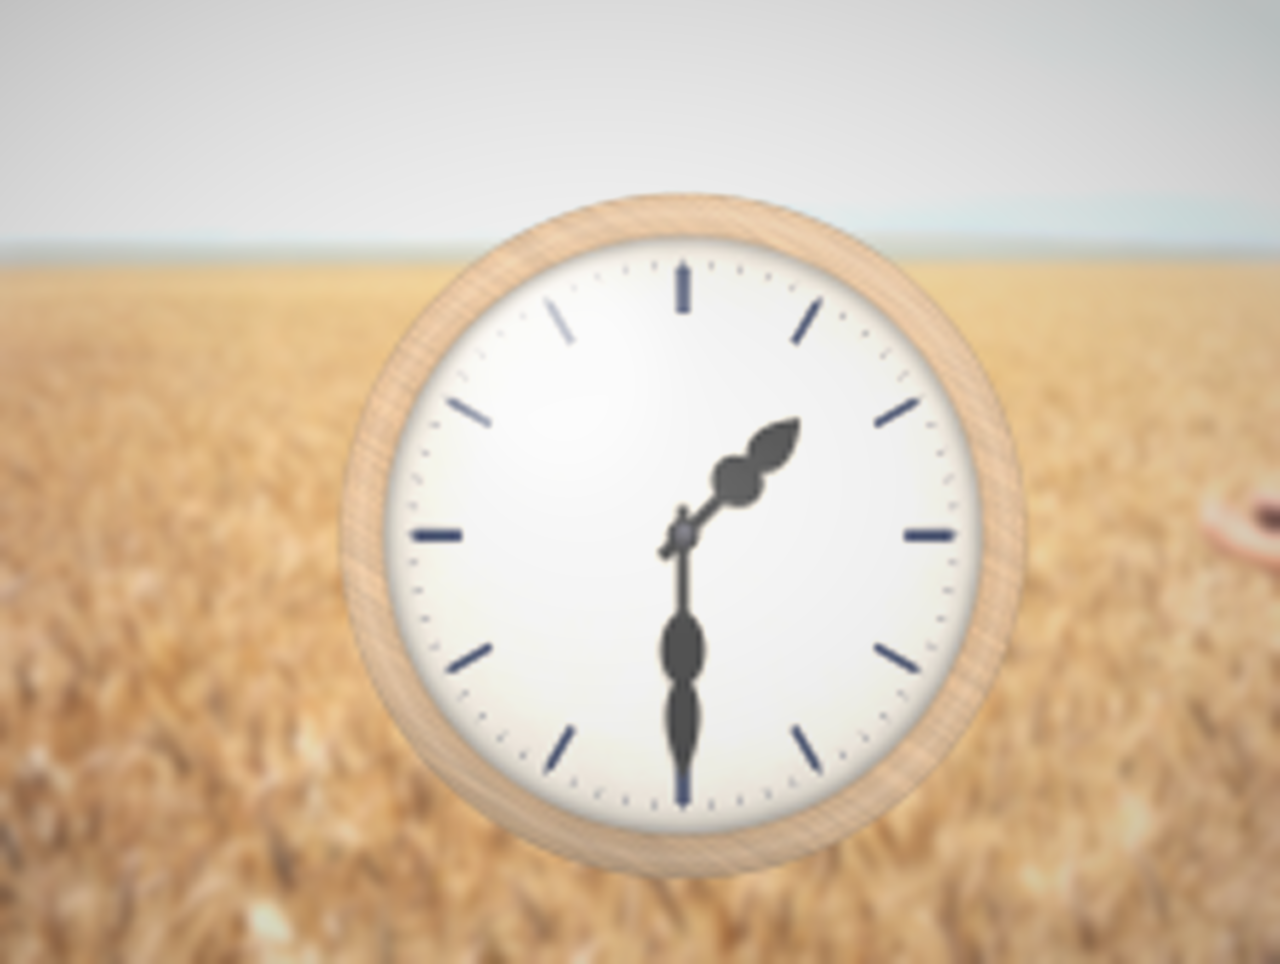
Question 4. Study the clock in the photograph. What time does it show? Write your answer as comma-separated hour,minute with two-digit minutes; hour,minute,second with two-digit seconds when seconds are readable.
1,30
